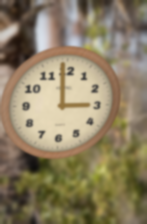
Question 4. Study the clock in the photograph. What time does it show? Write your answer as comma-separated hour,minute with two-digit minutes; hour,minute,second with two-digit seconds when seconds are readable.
2,59
